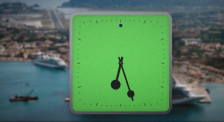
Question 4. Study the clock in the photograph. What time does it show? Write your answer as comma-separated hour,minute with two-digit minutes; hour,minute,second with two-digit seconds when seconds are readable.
6,27
